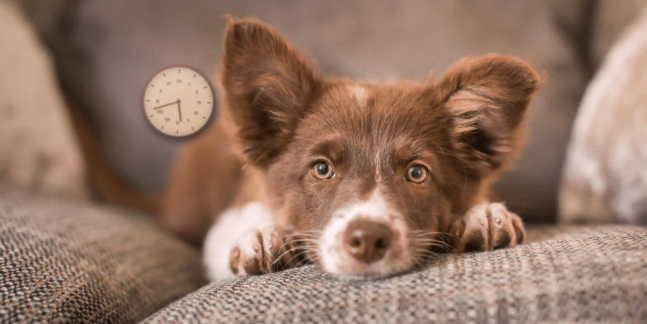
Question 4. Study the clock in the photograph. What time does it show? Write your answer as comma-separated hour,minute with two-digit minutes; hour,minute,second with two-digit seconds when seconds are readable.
5,42
